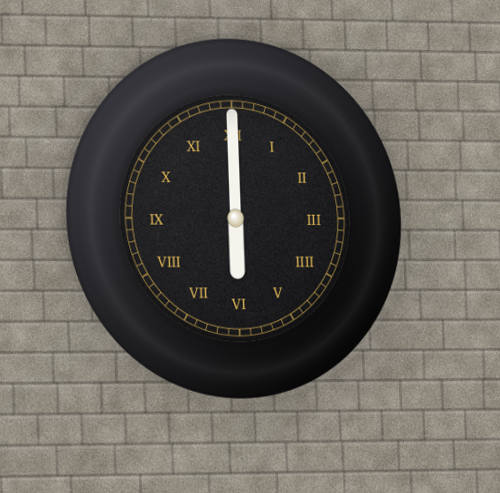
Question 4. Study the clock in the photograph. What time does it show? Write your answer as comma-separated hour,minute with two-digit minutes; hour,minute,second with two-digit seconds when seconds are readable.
6,00
